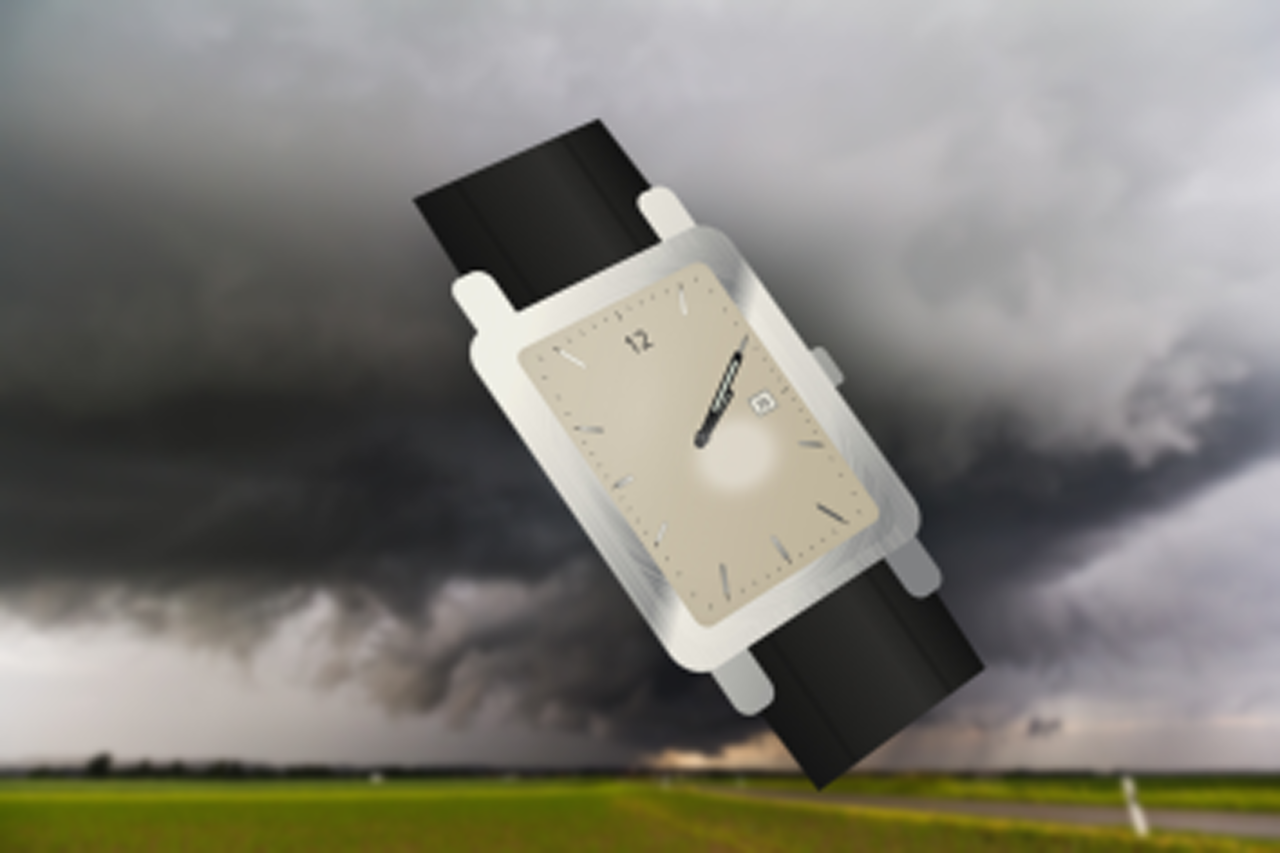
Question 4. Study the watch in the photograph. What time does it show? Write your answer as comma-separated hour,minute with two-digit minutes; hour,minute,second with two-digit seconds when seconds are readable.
2,10
